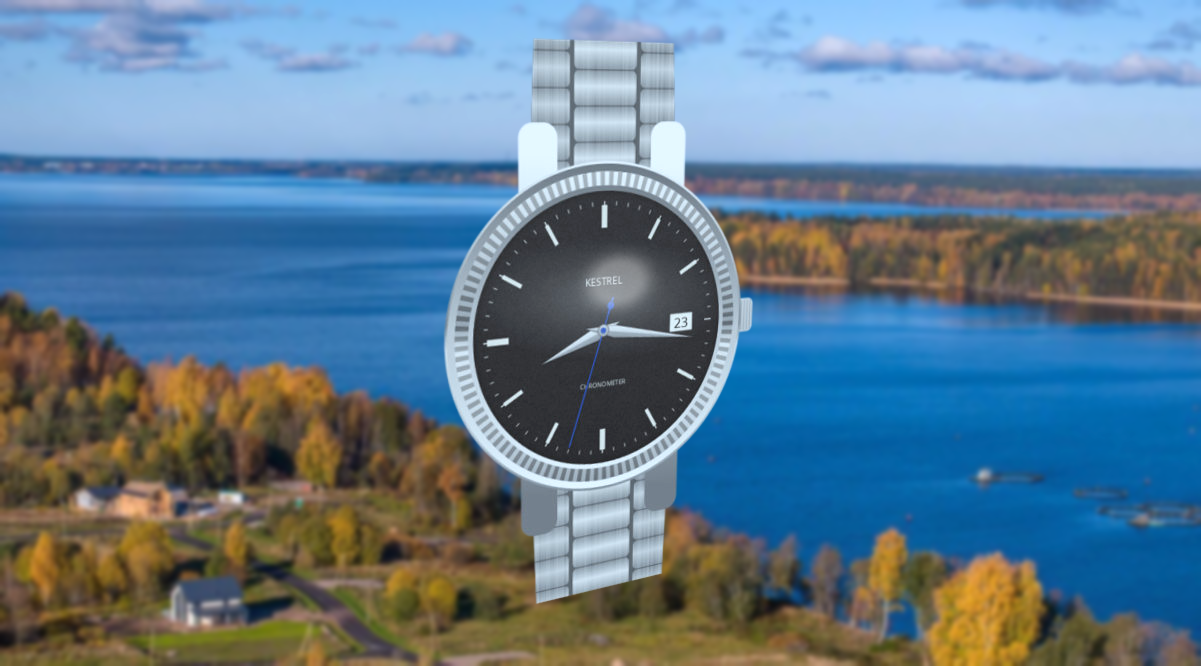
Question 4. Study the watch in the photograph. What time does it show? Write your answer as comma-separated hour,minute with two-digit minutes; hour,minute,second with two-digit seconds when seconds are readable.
8,16,33
